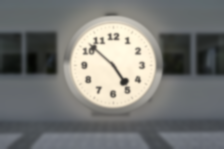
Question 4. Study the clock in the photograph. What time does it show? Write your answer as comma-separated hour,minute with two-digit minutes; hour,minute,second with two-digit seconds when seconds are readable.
4,52
